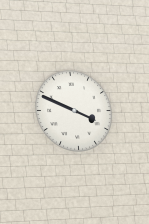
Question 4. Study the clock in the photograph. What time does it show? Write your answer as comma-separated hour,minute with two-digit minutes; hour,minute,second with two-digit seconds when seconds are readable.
3,49
